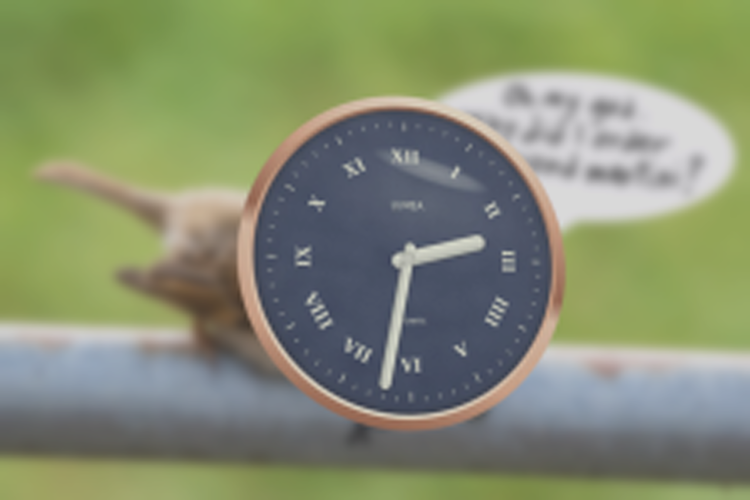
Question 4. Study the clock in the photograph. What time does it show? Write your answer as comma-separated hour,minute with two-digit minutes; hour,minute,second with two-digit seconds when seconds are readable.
2,32
